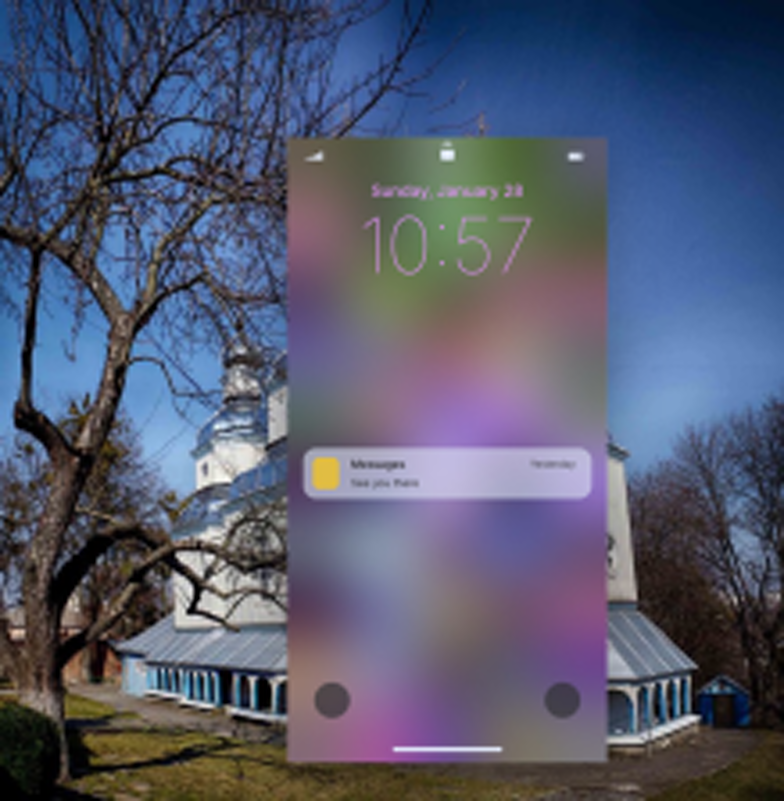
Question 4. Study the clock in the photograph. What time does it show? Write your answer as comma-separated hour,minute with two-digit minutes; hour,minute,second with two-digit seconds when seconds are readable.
10,57
